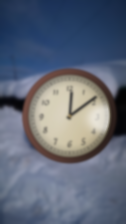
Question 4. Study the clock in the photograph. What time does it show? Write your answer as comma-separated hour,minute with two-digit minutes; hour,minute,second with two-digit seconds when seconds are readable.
12,09
